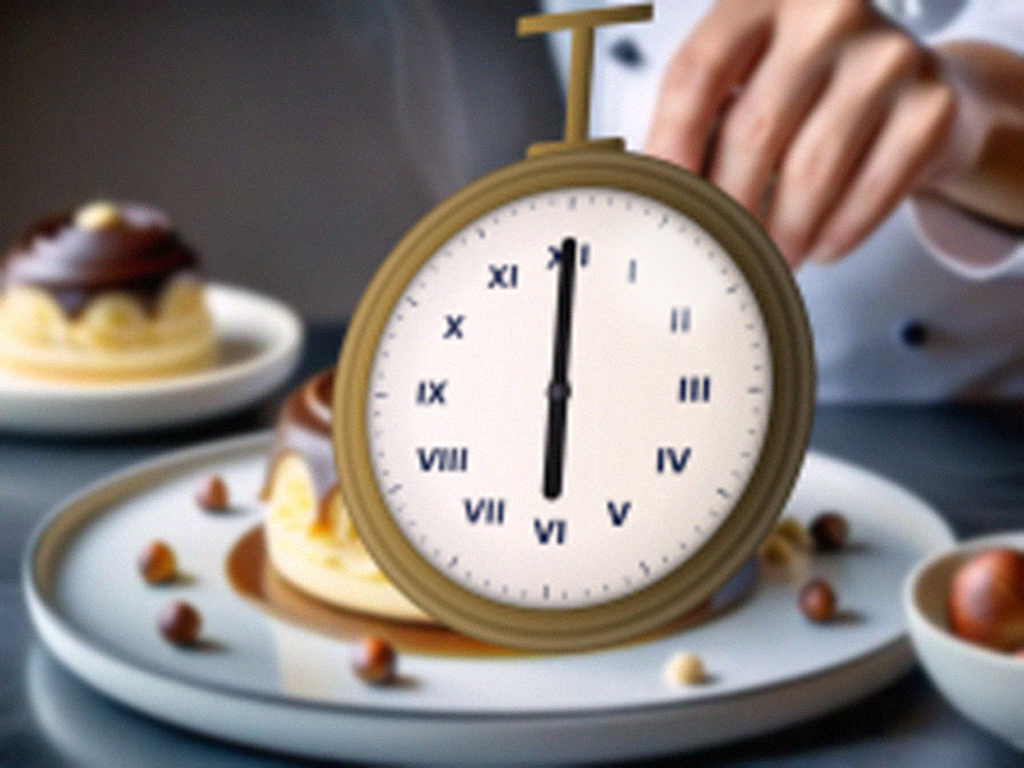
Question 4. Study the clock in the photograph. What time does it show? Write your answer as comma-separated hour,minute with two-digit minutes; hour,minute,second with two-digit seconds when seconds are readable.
6,00
